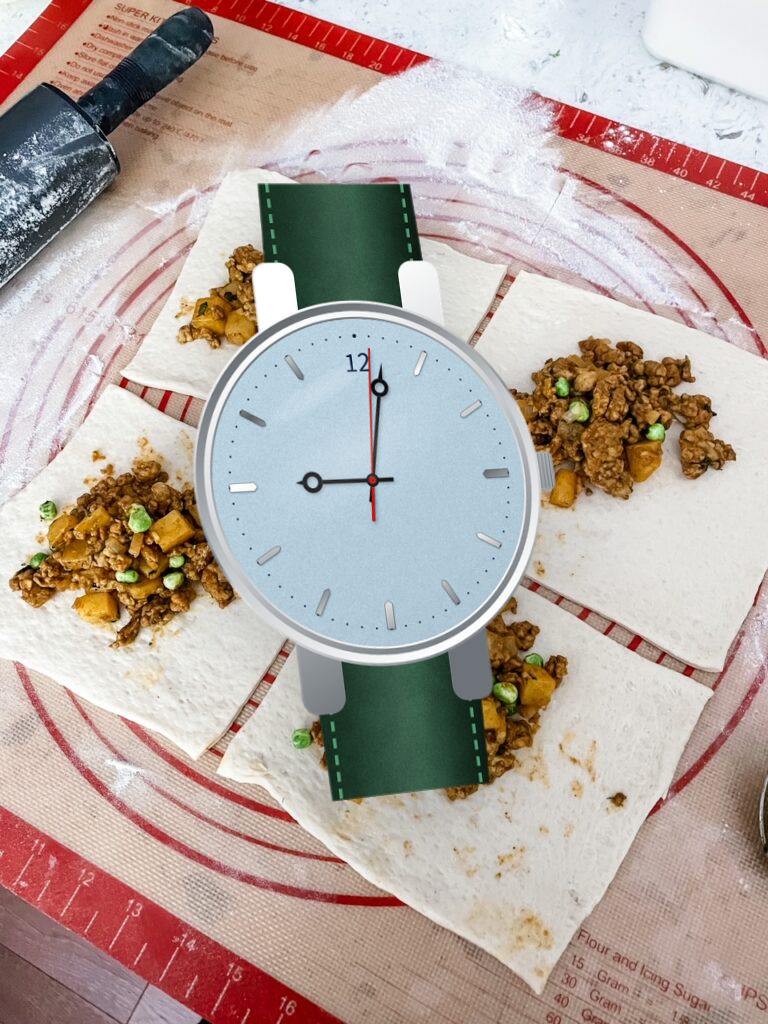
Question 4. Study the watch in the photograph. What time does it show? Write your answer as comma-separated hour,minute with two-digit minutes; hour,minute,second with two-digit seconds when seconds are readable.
9,02,01
